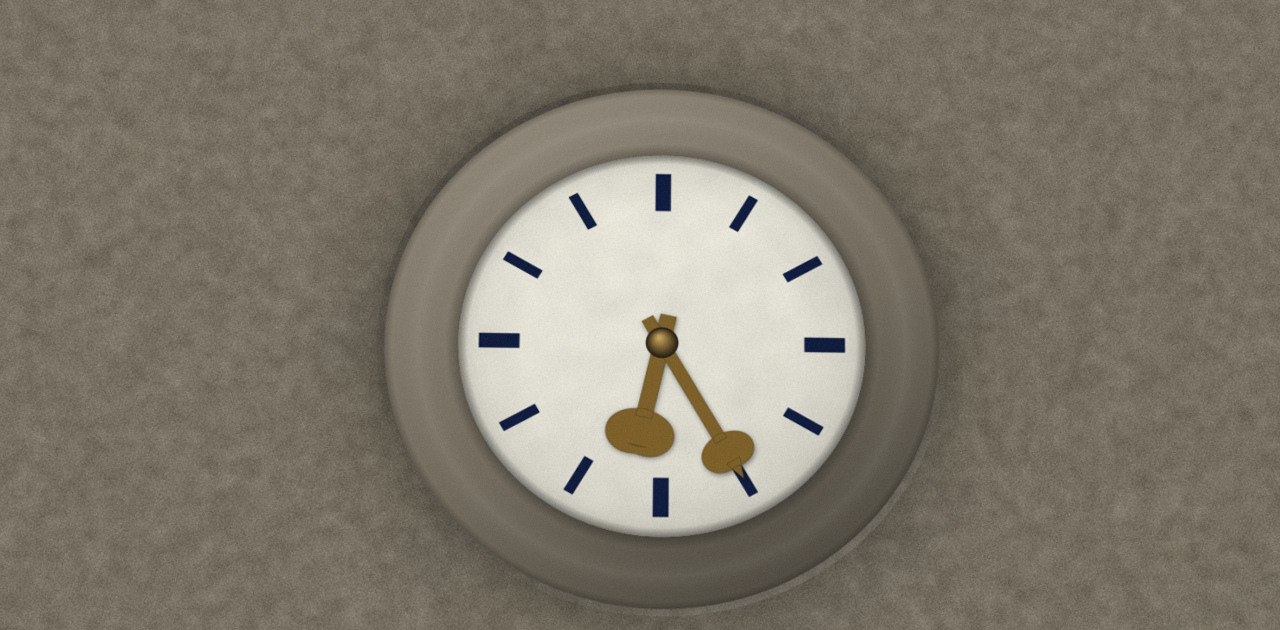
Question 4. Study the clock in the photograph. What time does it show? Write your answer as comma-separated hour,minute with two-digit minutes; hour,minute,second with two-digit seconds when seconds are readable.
6,25
